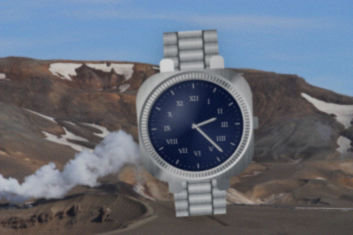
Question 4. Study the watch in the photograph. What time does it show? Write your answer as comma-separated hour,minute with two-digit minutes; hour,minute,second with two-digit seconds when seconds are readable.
2,23
